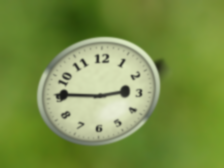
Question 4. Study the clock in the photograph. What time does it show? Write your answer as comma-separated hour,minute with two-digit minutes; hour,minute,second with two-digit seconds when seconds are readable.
2,46
